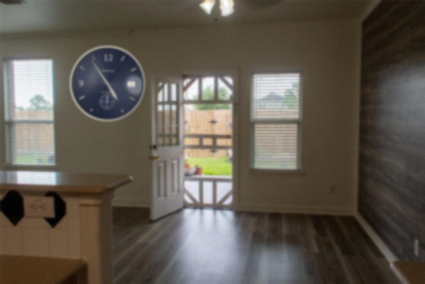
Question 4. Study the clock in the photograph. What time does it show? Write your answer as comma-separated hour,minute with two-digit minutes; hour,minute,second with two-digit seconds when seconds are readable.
4,54
